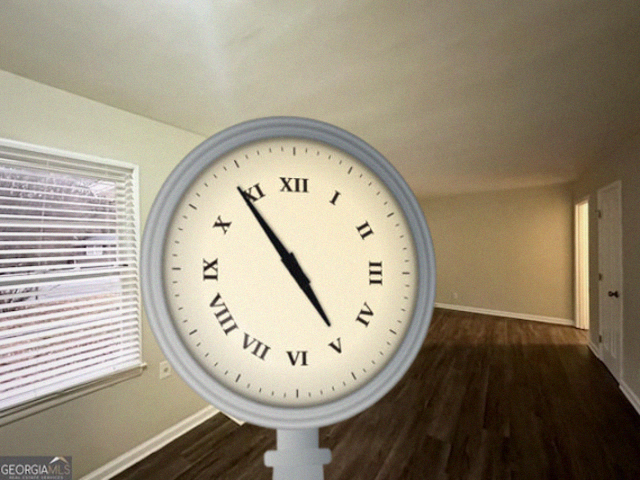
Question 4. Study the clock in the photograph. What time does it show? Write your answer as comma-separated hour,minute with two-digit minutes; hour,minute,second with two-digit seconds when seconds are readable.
4,54
